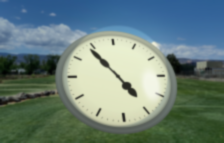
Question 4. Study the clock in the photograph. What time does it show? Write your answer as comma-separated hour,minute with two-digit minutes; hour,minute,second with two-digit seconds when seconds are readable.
4,54
